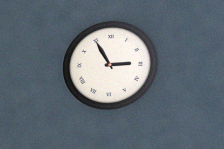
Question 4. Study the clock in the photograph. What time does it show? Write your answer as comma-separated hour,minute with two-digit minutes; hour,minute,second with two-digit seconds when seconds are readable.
2,55
